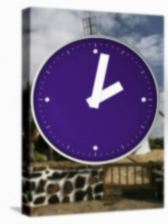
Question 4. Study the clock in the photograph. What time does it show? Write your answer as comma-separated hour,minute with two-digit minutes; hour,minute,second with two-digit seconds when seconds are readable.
2,02
